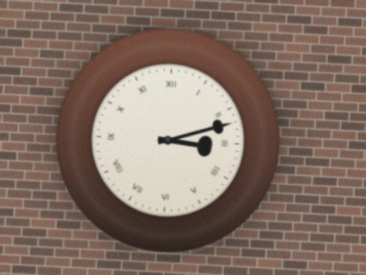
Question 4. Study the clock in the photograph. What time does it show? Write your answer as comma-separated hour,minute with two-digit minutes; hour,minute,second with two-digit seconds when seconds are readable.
3,12
